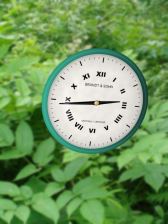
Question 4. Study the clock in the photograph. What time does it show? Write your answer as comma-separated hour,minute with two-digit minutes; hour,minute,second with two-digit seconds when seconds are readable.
2,44
